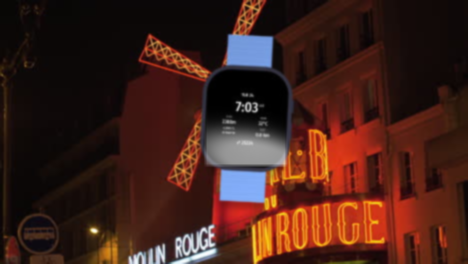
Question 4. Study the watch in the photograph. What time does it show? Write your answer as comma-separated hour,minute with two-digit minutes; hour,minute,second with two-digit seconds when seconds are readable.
7,03
